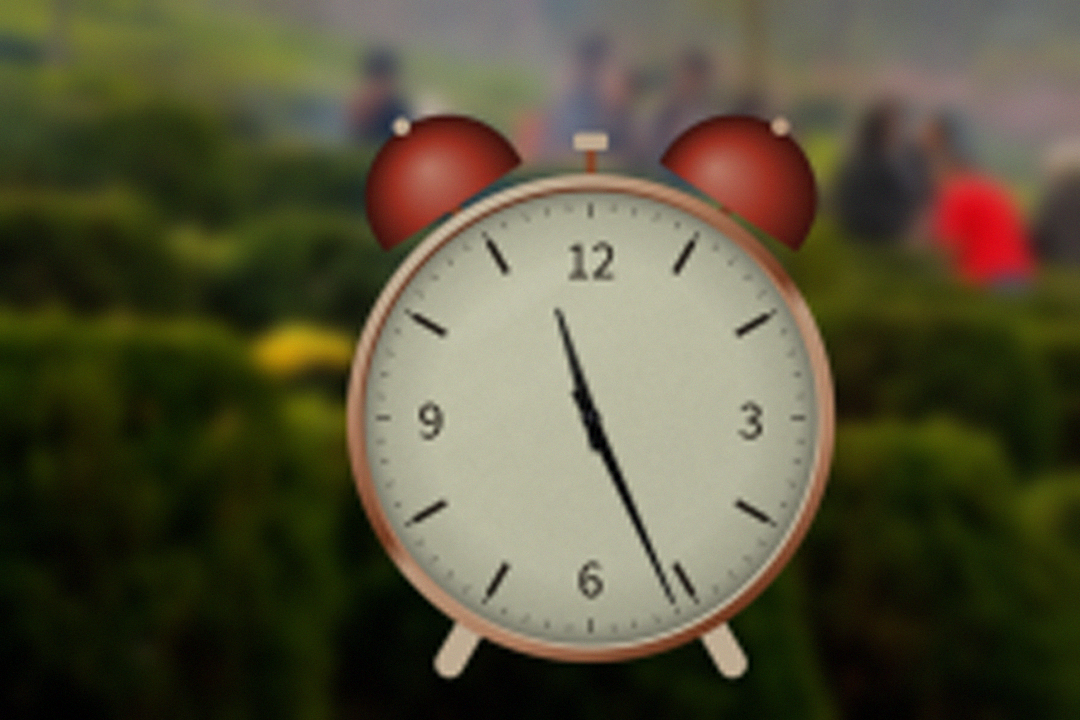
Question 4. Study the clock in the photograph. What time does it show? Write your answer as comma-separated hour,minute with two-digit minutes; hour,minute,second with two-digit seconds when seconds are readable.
11,26
